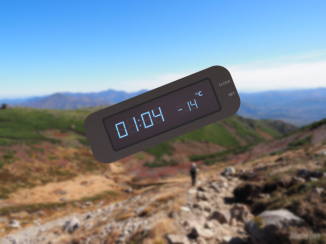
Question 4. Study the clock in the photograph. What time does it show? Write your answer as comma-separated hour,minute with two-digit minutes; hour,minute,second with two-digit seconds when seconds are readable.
1,04
